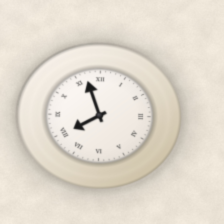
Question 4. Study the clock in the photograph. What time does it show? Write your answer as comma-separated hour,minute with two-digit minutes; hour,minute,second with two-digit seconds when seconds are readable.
7,57
